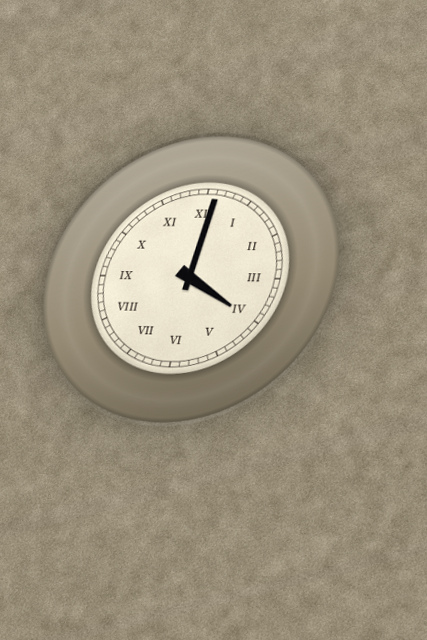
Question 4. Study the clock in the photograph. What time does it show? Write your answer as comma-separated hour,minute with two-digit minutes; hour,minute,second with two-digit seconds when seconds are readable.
4,01
